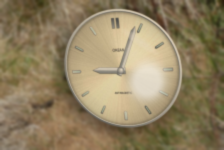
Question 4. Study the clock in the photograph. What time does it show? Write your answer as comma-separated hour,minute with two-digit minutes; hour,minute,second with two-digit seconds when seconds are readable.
9,04
